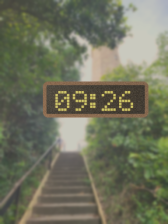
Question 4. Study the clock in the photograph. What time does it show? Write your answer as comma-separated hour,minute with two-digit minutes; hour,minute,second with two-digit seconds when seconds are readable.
9,26
